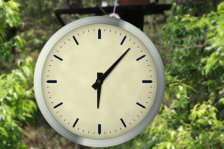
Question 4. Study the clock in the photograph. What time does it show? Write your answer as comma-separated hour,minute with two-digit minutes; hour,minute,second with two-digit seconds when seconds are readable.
6,07
